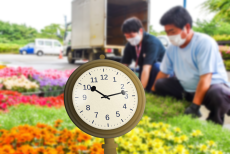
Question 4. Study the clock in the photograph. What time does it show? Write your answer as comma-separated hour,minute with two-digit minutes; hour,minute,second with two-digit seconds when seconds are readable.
10,13
